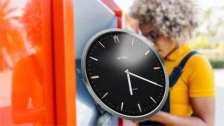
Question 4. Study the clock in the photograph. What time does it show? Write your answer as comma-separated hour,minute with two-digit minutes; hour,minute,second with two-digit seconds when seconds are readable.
6,20
